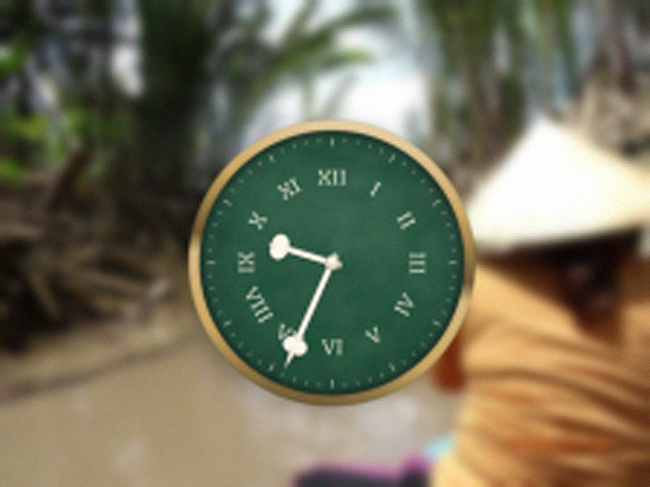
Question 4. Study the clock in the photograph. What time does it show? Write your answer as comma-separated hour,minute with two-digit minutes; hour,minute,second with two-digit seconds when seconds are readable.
9,34
